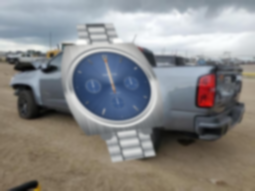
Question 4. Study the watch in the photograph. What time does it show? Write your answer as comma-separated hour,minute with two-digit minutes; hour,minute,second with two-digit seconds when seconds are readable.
12,00
